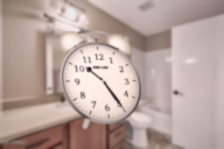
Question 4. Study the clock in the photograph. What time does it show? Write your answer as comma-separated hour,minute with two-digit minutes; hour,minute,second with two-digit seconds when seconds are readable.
10,25
